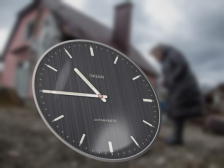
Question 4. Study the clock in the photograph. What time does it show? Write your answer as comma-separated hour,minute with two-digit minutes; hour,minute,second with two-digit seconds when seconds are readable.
10,45
